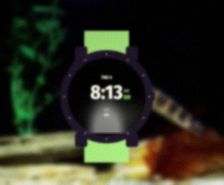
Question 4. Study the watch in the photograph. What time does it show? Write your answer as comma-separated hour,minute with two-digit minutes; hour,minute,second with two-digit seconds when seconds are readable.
8,13
